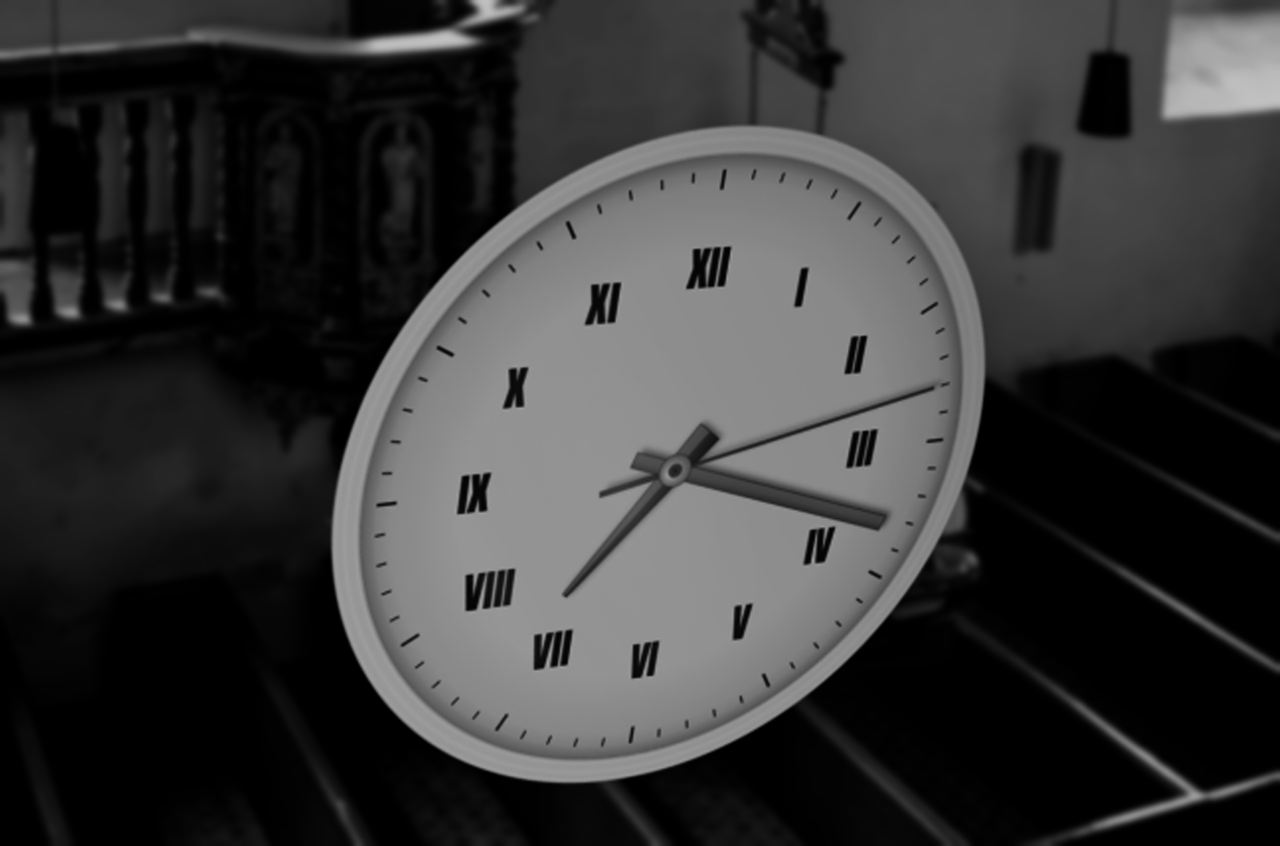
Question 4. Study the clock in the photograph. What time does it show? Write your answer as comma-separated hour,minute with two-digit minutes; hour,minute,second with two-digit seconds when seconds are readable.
7,18,13
